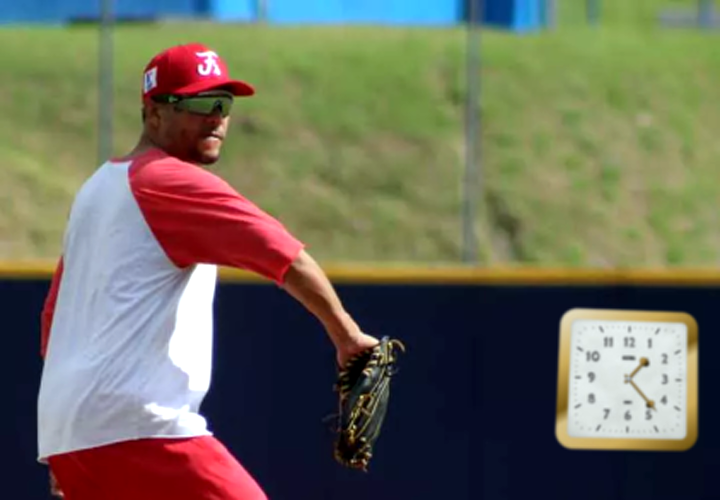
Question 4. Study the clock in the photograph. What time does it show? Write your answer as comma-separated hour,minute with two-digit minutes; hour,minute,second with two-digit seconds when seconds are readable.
1,23
